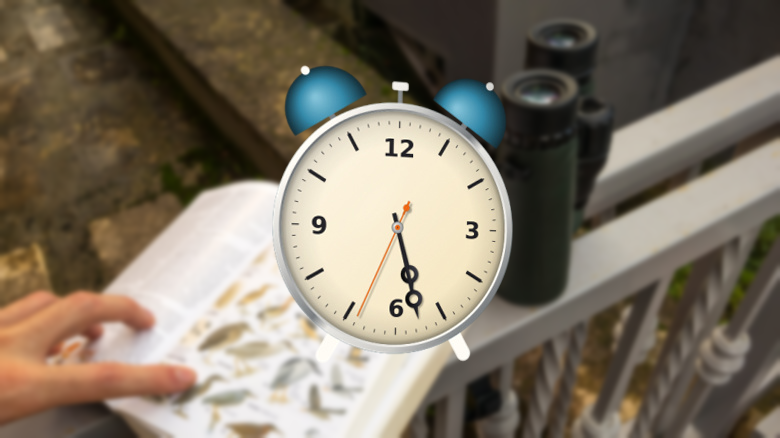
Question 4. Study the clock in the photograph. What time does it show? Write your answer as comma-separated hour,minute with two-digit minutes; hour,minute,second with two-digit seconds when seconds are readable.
5,27,34
